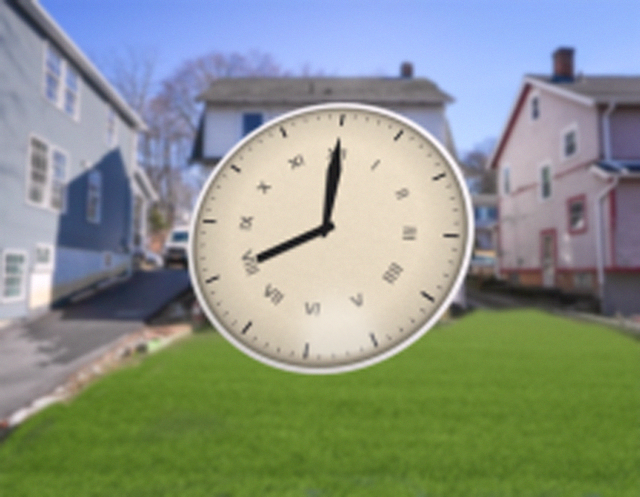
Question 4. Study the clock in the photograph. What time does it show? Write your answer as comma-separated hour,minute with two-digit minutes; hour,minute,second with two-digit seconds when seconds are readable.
8,00
